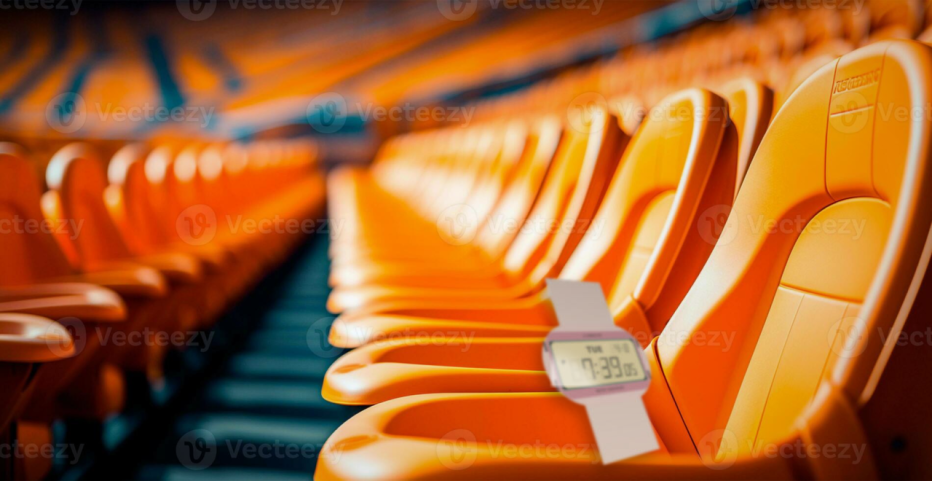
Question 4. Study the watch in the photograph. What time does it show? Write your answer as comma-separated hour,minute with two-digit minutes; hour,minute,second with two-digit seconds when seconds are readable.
7,39
